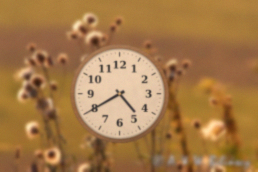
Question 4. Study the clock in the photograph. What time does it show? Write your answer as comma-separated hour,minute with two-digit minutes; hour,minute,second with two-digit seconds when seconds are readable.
4,40
